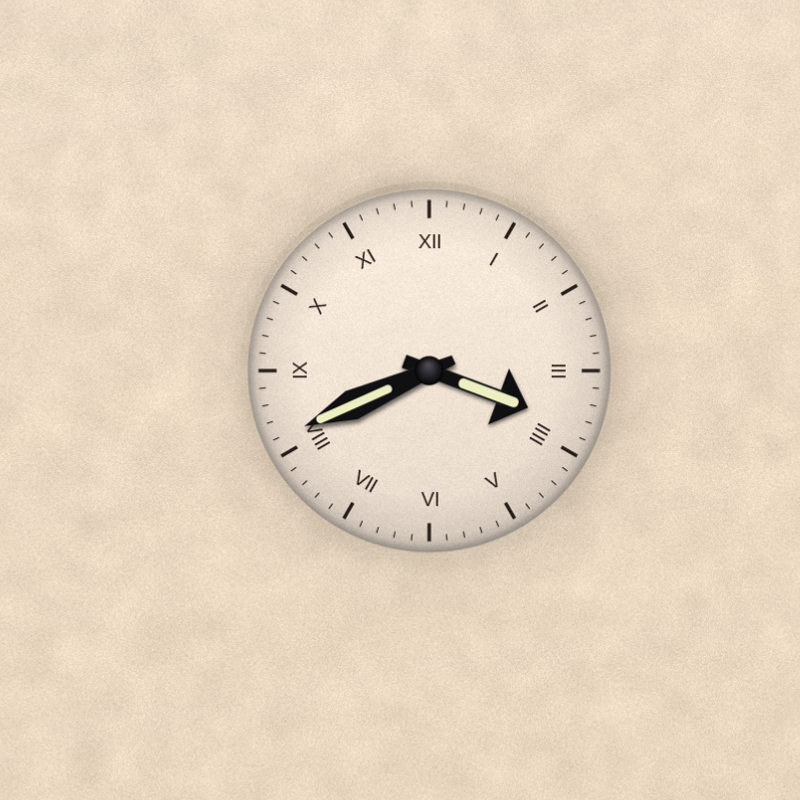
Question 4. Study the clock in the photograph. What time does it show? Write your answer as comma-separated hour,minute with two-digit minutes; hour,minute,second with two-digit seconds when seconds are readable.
3,41
